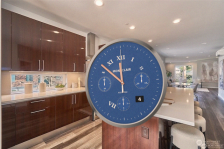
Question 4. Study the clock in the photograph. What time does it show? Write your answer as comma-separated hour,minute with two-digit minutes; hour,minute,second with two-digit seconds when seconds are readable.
11,52
